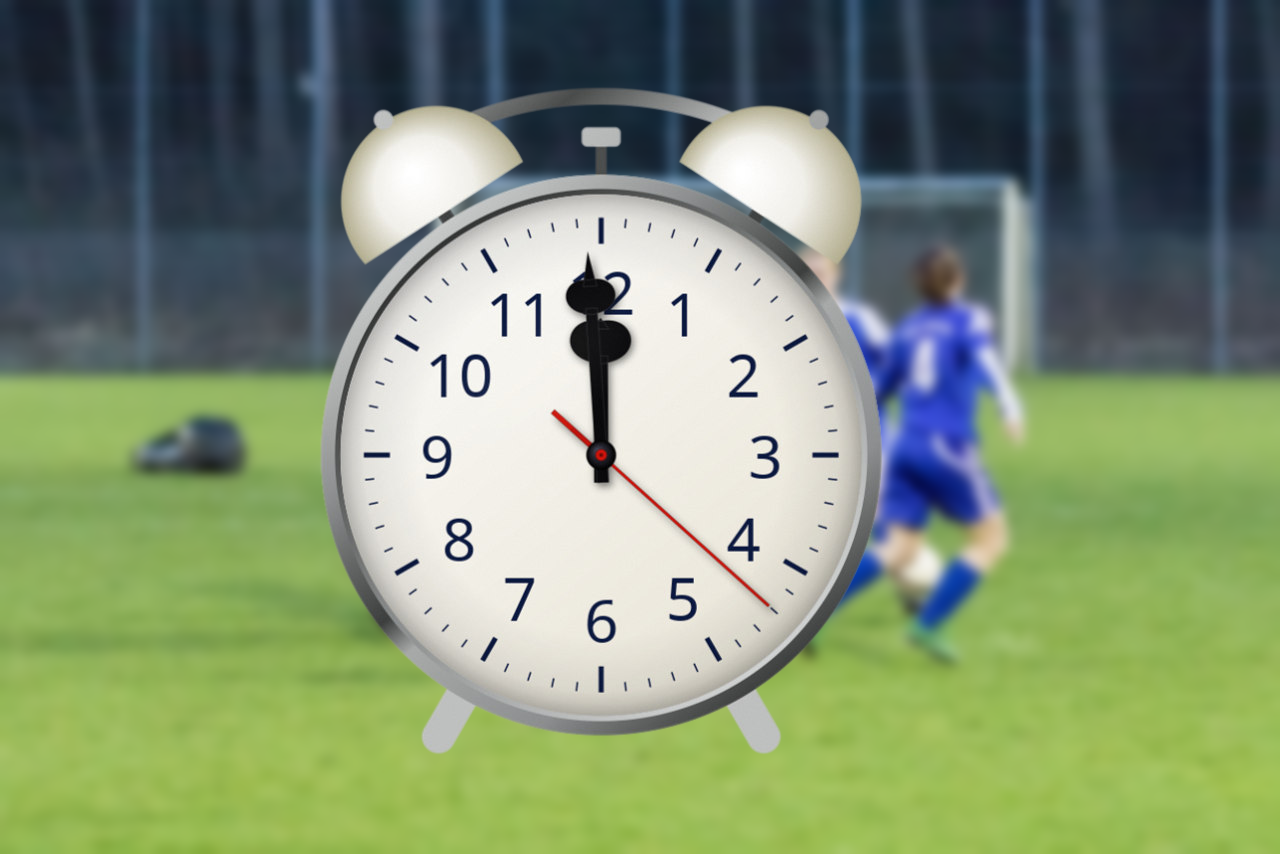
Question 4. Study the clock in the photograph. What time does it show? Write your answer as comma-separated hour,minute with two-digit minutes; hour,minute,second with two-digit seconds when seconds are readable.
11,59,22
